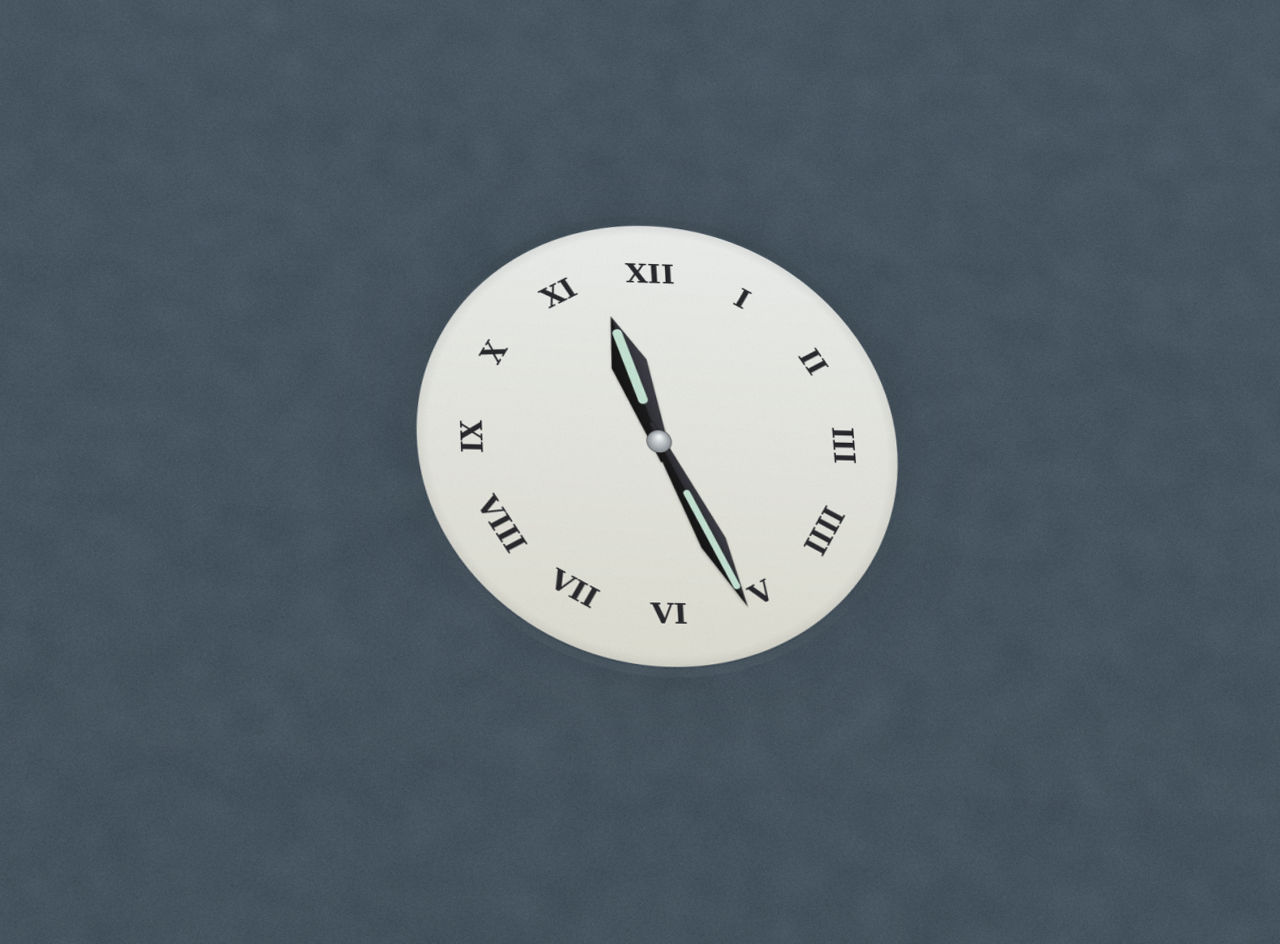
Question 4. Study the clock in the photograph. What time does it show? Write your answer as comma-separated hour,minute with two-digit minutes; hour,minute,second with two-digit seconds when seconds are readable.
11,26
